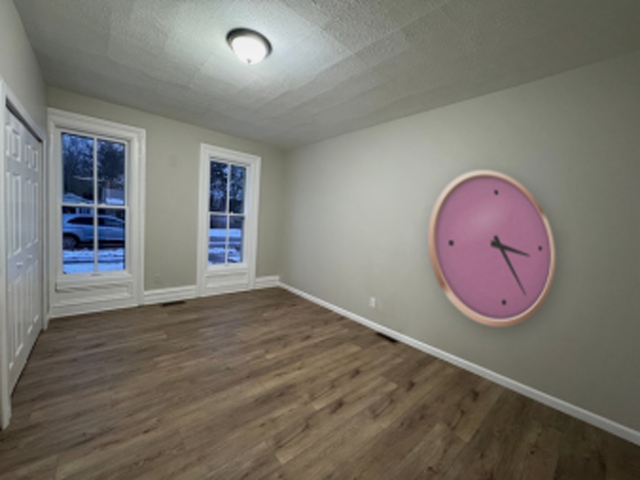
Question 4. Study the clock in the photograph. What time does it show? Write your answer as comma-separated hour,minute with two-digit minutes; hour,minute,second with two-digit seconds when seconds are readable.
3,25
